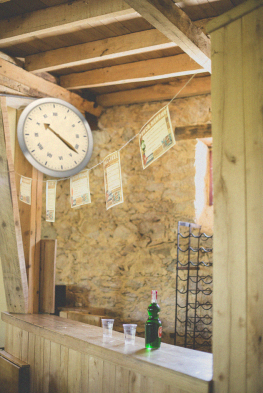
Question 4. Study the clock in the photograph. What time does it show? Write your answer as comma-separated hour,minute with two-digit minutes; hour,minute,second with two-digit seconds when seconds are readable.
10,22
